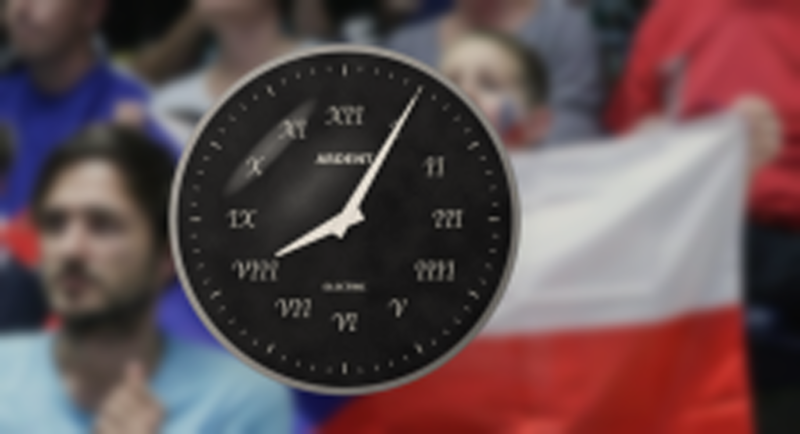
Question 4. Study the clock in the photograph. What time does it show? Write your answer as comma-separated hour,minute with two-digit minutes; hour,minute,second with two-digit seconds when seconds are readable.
8,05
